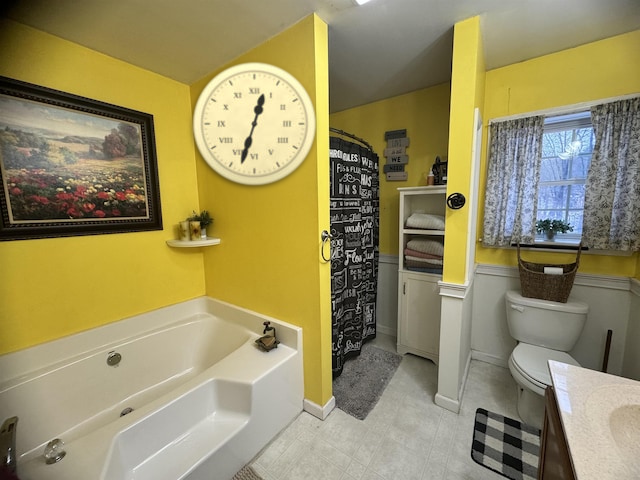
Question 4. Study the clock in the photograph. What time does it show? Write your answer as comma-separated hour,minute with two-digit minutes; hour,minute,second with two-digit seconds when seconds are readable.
12,33
